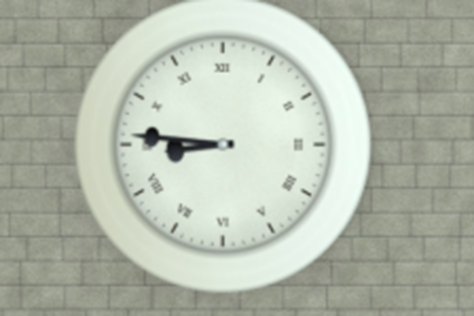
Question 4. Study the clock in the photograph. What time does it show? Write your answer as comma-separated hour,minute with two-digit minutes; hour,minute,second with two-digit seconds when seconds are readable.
8,46
